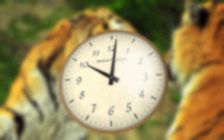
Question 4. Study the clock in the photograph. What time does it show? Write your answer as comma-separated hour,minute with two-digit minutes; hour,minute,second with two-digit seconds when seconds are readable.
10,01
